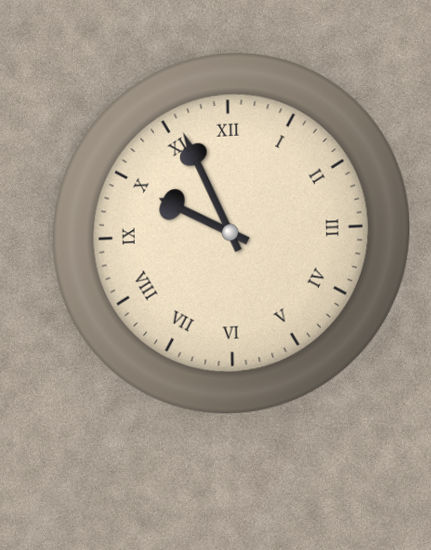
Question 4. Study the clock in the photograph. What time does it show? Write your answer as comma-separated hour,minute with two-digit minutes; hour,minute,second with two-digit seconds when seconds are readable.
9,56
